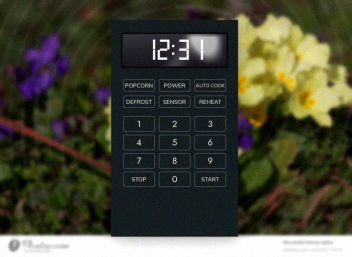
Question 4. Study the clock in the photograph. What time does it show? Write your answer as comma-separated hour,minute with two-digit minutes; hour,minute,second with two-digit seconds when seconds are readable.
12,31
